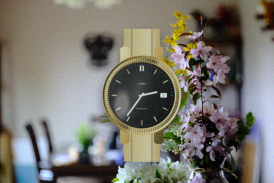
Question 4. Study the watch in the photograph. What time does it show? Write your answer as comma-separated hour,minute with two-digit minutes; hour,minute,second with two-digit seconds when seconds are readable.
2,36
